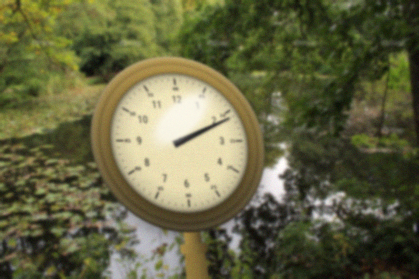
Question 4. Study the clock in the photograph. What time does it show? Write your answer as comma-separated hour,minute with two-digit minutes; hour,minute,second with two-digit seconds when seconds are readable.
2,11
